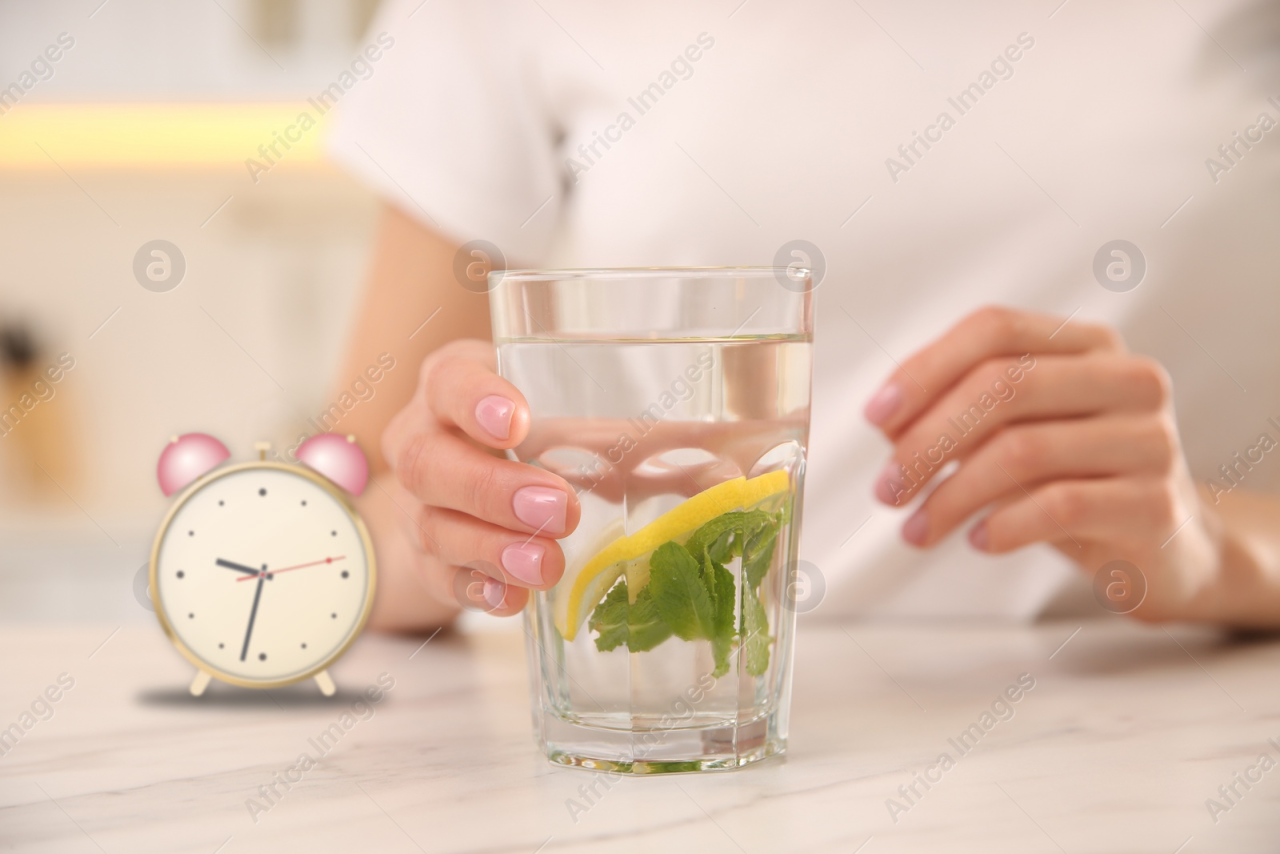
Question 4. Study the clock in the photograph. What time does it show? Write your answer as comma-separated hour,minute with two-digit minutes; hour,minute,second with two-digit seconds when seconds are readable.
9,32,13
